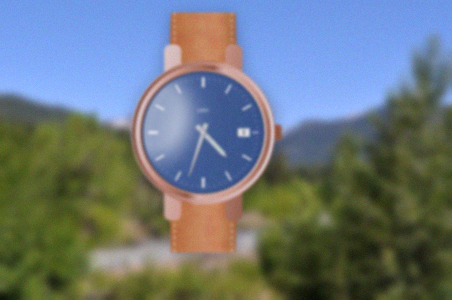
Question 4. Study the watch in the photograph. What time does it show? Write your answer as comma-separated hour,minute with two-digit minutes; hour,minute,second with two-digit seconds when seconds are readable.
4,33
